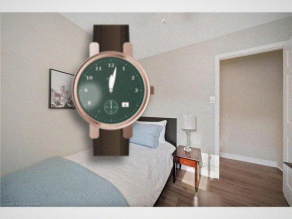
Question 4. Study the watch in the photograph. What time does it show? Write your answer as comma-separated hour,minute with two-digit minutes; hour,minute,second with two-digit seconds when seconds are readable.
12,02
